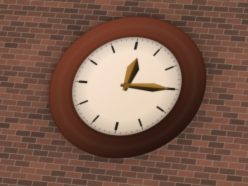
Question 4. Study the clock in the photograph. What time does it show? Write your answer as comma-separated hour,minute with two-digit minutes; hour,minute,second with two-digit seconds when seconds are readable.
12,15
